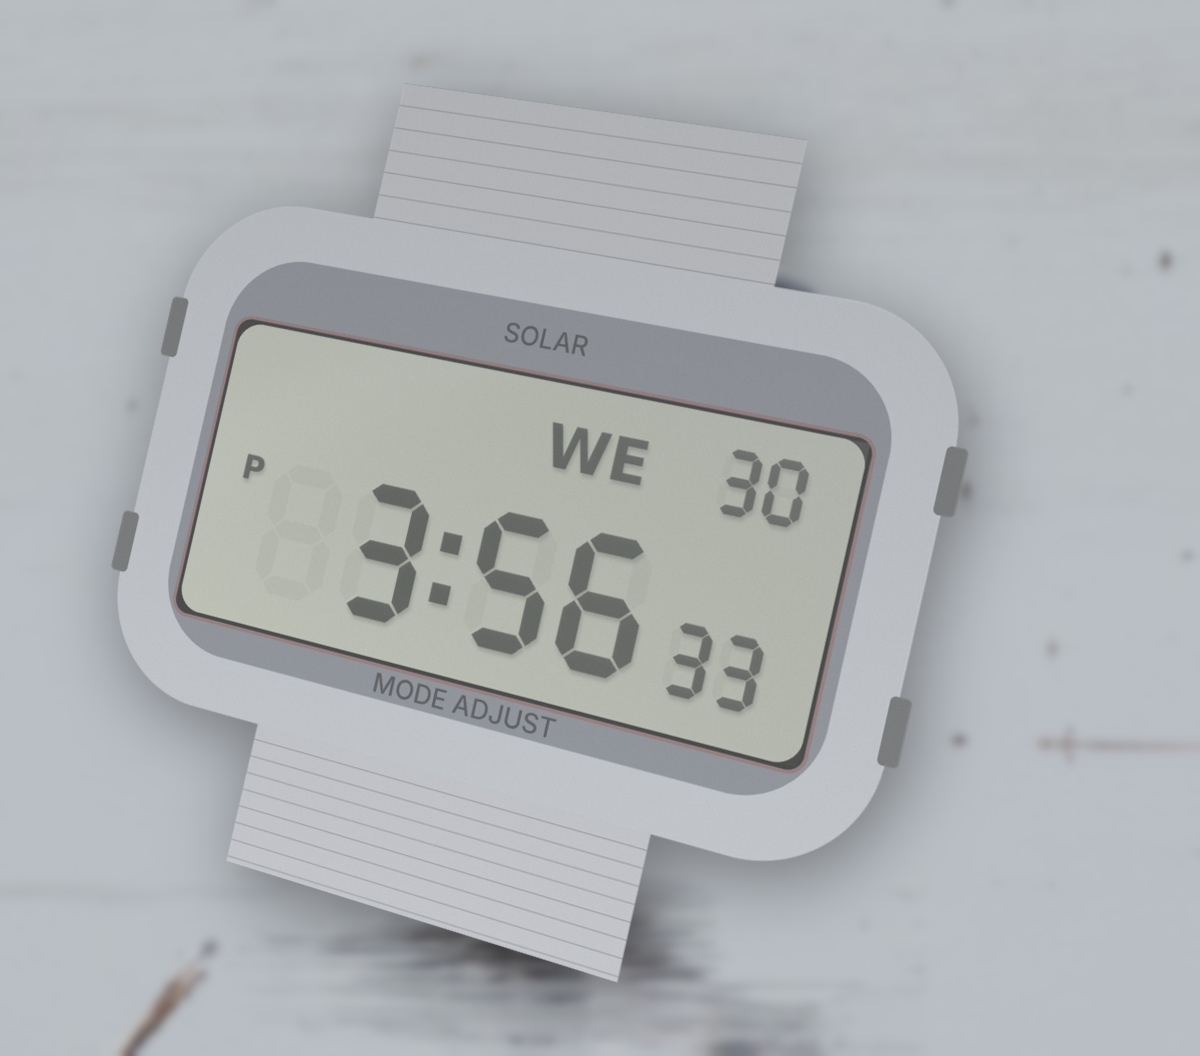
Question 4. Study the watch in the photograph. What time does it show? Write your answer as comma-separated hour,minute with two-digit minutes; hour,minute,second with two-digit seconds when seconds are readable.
3,56,33
